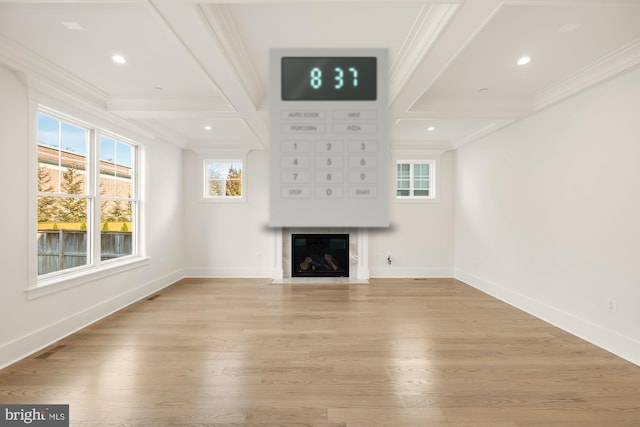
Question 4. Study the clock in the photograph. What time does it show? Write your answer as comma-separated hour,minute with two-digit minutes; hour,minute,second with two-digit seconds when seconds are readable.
8,37
